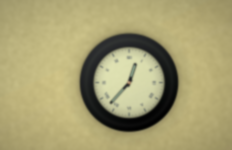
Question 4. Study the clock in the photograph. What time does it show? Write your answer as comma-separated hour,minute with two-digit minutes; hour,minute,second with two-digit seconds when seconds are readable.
12,37
